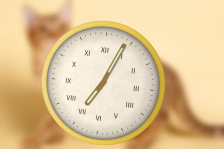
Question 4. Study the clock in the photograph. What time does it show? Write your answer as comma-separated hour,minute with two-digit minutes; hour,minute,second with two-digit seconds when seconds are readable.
7,04
